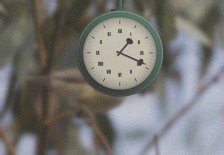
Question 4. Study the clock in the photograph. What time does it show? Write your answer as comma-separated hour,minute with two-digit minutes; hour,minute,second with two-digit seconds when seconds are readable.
1,19
